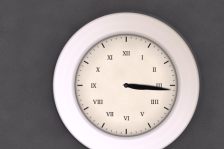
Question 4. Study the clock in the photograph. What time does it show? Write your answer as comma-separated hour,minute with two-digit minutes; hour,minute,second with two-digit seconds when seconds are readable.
3,16
